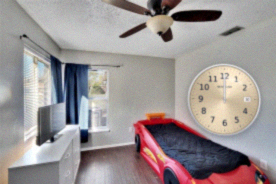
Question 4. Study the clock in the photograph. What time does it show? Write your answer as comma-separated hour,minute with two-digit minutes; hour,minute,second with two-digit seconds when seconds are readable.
12,00
